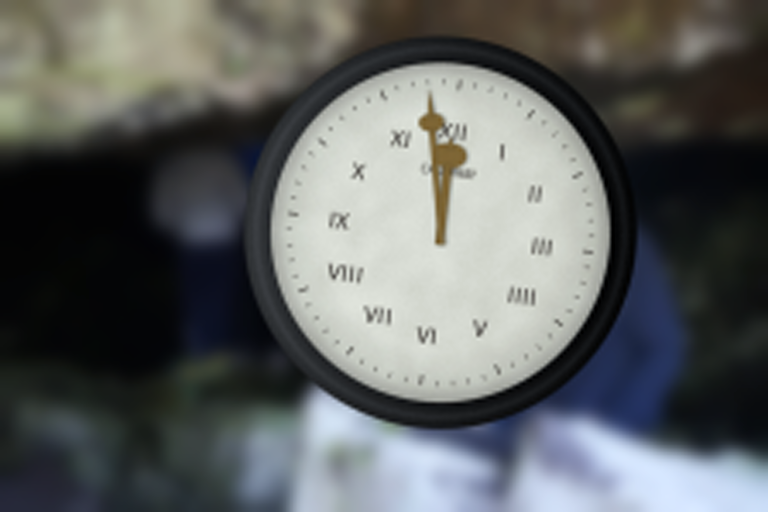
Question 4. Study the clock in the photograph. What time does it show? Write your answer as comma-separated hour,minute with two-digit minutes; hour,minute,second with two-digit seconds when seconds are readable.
11,58
